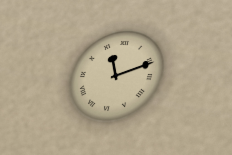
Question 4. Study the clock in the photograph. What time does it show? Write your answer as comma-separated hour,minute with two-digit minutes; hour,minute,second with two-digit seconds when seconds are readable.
11,11
